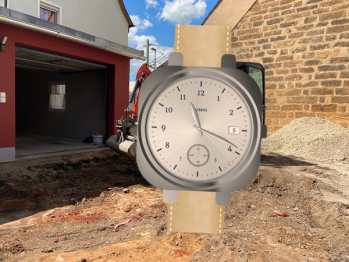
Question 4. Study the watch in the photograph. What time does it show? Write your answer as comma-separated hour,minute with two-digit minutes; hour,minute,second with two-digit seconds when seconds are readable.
11,19
